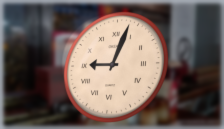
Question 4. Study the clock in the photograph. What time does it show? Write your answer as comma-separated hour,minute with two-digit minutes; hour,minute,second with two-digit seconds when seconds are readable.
9,03
